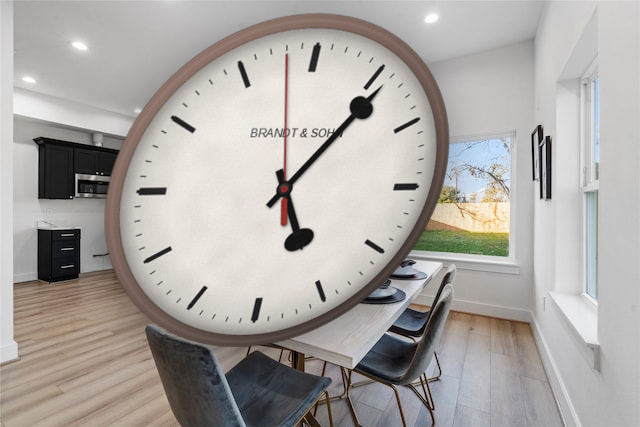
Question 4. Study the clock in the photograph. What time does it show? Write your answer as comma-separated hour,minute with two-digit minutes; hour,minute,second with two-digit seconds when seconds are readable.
5,05,58
